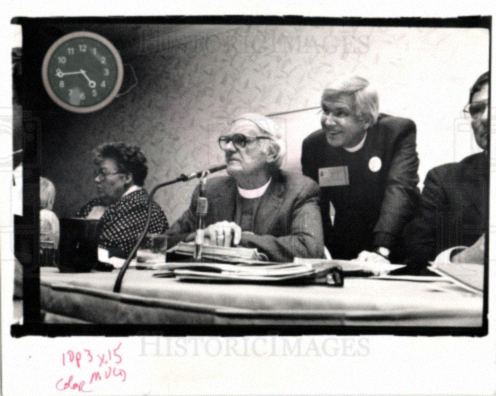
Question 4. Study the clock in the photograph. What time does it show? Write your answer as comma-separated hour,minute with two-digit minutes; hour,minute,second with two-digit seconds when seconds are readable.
4,44
